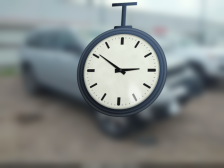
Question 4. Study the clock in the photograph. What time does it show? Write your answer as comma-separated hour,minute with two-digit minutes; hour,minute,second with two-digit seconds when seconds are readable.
2,51
